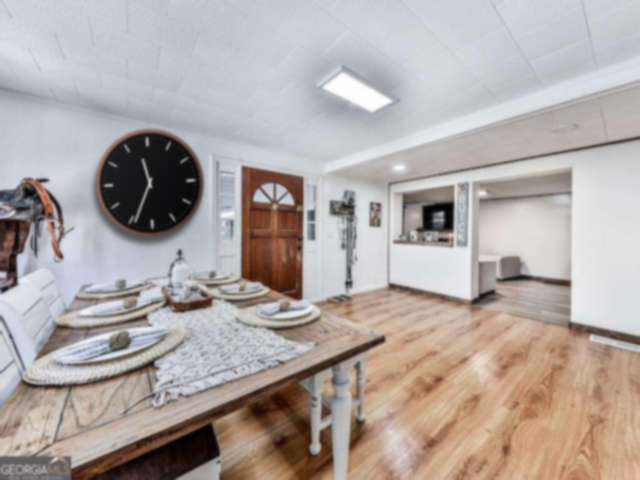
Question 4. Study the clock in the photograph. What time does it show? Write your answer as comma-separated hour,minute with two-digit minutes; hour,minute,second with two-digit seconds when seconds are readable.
11,34
